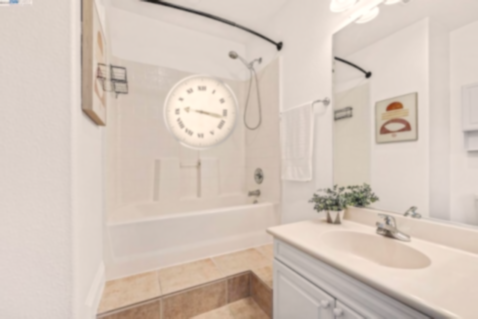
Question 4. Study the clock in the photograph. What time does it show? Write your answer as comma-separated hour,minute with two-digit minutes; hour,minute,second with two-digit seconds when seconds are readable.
9,17
